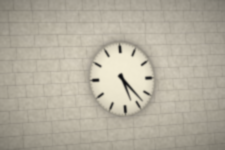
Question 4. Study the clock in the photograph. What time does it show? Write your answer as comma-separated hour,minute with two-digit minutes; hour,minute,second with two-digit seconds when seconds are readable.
5,23
